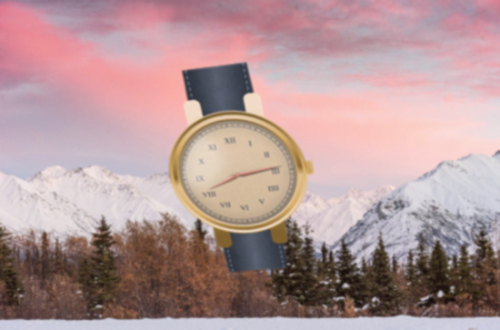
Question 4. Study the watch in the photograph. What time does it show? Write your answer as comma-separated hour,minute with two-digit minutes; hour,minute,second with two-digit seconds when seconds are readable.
8,14
